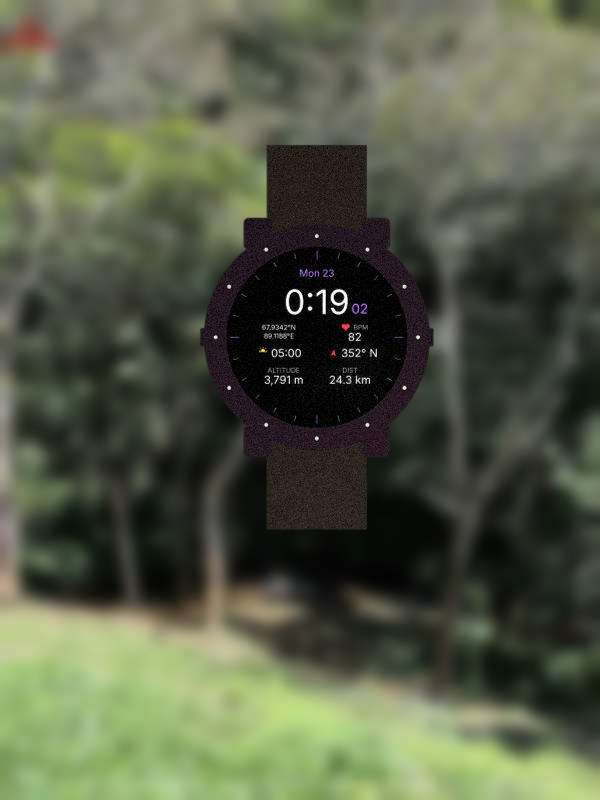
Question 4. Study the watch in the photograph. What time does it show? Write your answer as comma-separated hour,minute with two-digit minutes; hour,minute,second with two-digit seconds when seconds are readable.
0,19,02
